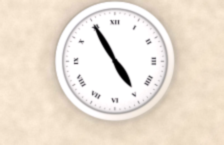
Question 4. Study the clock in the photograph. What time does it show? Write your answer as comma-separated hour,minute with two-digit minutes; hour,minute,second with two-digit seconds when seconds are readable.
4,55
